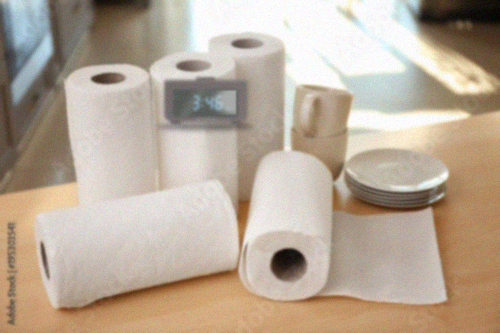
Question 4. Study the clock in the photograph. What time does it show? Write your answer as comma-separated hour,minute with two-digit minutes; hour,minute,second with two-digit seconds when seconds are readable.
3,46
